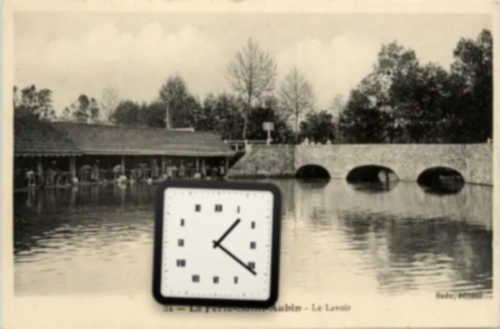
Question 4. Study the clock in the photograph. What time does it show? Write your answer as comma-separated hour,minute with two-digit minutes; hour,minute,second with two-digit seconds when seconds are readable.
1,21
